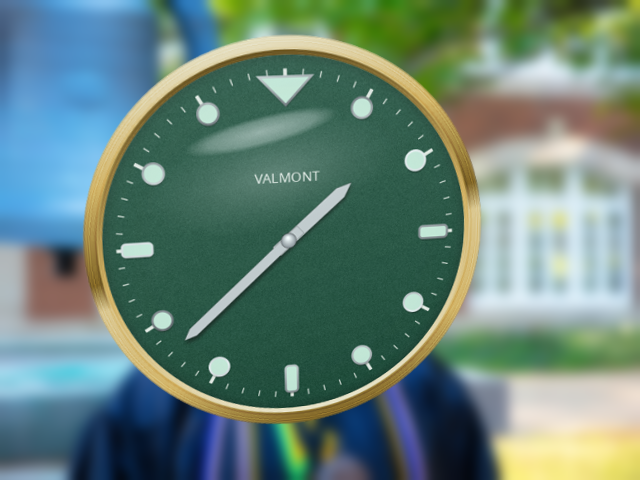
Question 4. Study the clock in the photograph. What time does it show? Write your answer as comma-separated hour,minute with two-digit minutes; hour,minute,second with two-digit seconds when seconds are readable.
1,38
